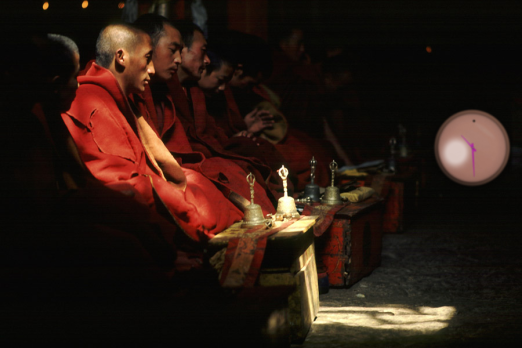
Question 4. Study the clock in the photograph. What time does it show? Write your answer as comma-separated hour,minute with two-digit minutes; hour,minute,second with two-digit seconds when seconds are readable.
10,29
